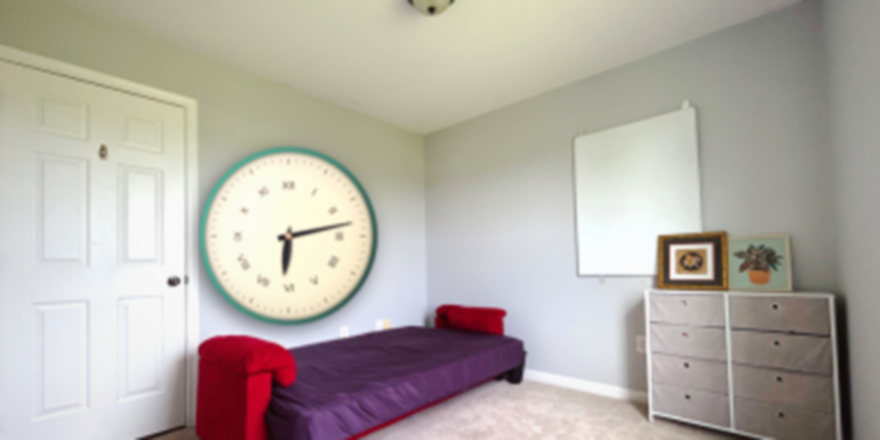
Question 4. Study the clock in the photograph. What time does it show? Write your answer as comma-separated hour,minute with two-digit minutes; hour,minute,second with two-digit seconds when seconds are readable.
6,13
